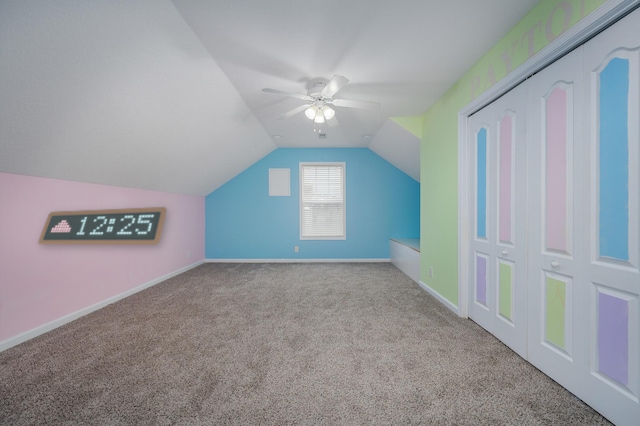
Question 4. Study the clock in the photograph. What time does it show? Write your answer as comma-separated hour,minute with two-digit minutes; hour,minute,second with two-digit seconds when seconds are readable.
12,25
